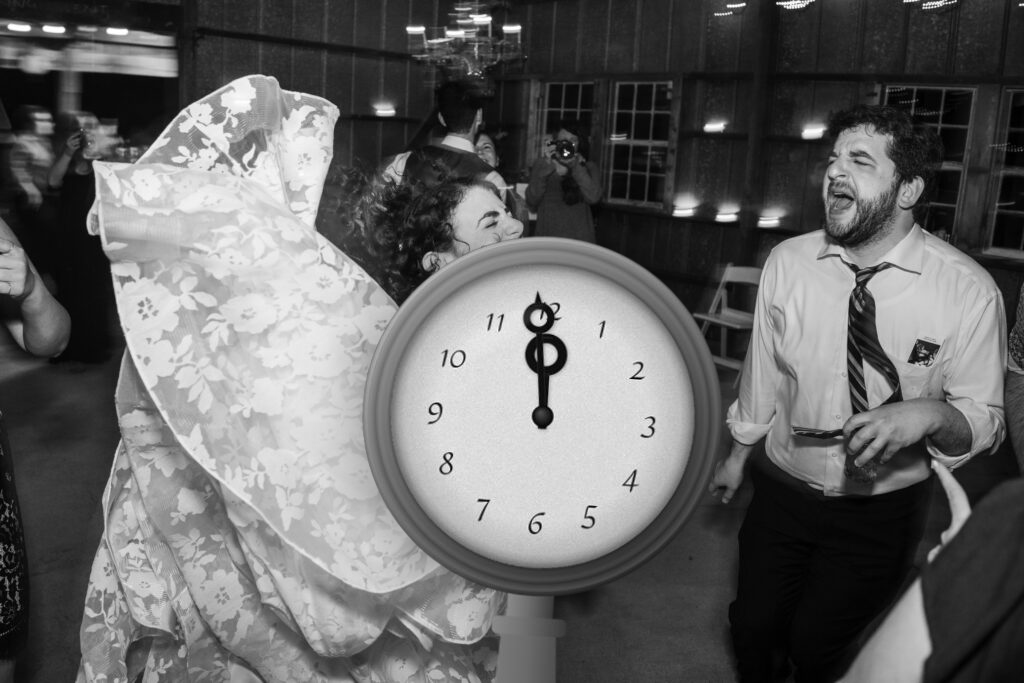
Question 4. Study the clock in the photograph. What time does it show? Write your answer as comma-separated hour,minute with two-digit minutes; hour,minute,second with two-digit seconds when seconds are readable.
11,59
